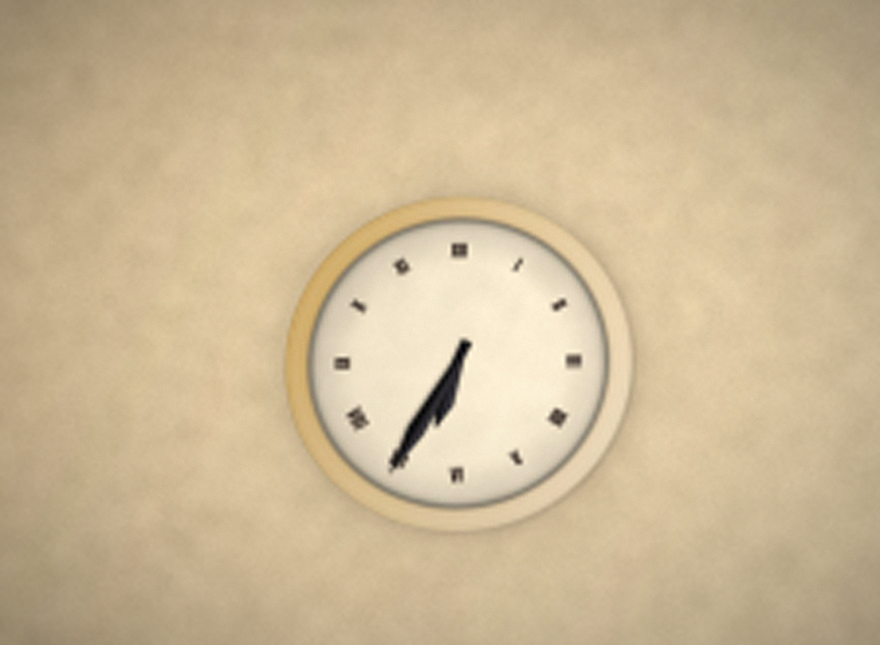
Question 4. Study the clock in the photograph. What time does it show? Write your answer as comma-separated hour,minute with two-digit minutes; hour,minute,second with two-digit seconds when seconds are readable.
6,35
